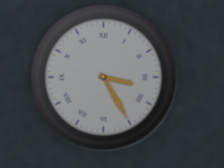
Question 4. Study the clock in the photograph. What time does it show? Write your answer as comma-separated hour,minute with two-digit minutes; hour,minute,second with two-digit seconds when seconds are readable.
3,25
